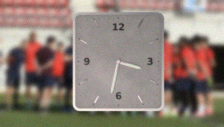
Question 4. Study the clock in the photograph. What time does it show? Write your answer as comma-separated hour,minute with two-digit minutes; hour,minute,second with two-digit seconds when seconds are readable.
3,32
